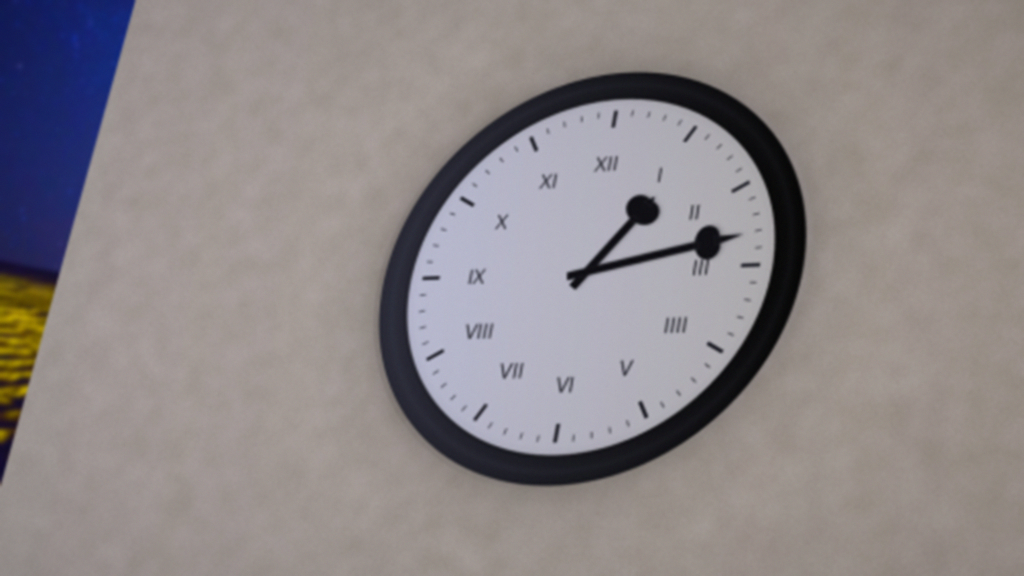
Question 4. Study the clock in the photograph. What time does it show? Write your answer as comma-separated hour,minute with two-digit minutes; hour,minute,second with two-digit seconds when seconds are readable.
1,13
